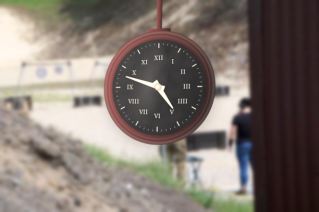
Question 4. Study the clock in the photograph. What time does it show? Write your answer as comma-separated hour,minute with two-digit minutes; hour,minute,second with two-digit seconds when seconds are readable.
4,48
